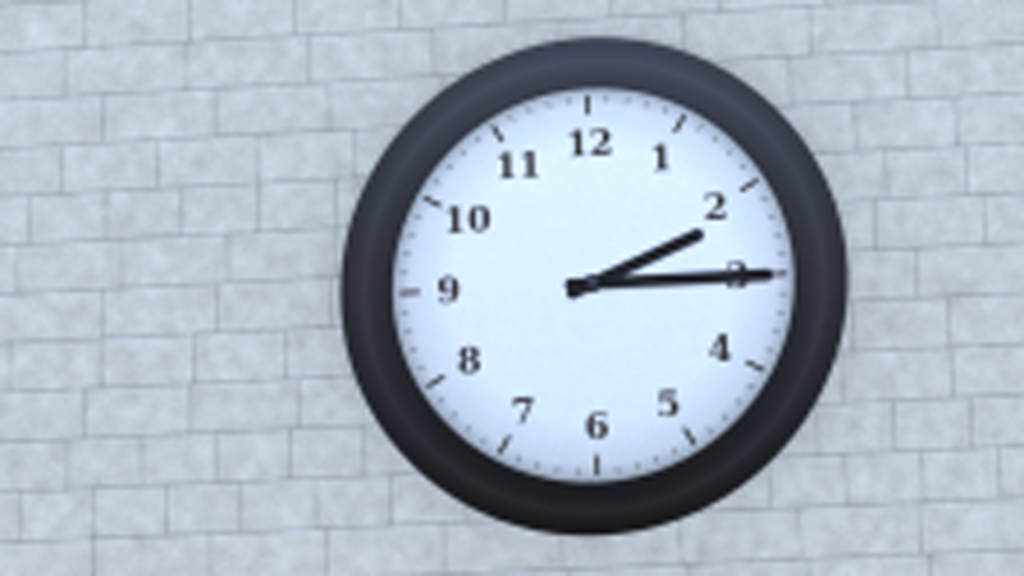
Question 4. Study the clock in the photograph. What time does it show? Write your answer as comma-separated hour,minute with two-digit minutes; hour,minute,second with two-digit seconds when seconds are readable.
2,15
